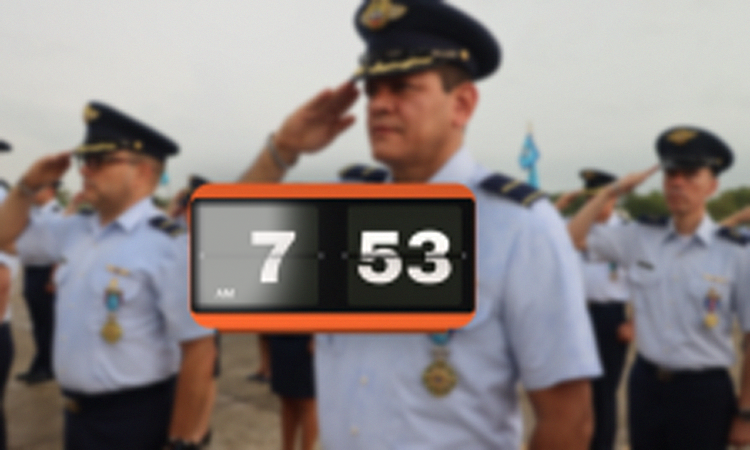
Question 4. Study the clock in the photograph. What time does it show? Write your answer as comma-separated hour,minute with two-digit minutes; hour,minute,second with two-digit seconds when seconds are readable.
7,53
